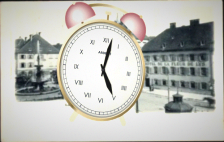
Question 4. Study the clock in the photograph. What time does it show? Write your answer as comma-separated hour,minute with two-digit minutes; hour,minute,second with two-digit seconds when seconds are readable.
5,02
